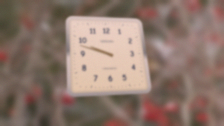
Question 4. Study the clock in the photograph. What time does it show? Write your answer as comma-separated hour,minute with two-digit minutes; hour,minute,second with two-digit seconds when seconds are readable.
9,48
